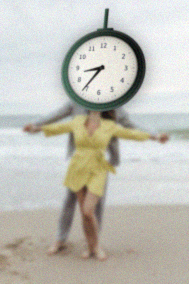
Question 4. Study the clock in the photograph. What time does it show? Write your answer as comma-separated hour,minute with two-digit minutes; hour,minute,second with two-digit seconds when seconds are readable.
8,36
